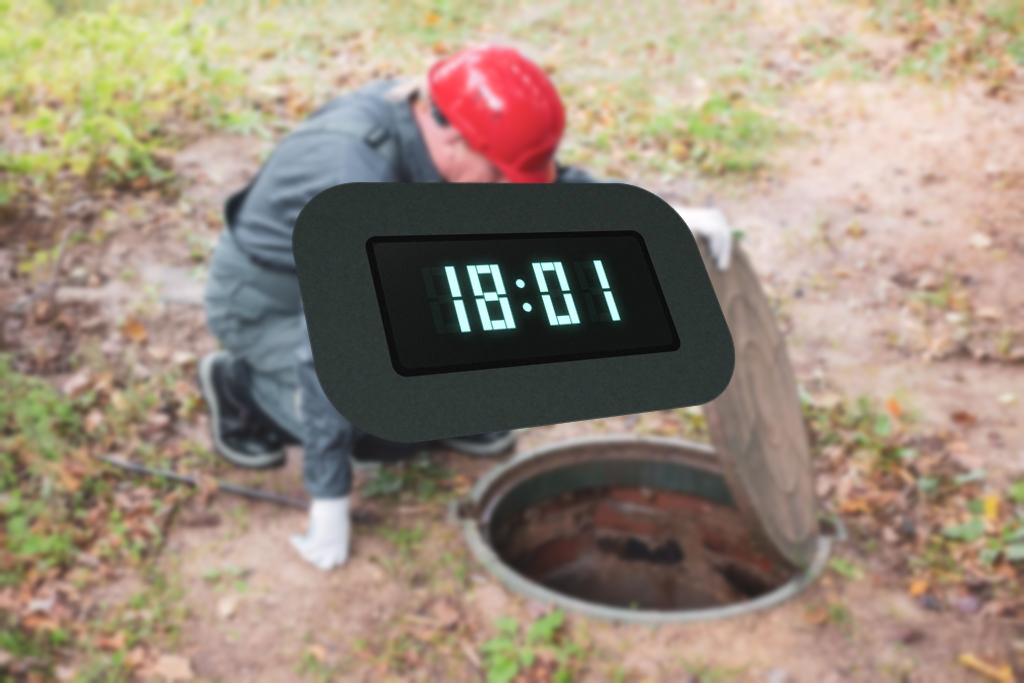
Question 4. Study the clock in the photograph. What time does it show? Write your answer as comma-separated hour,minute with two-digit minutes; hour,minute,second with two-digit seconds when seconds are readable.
18,01
